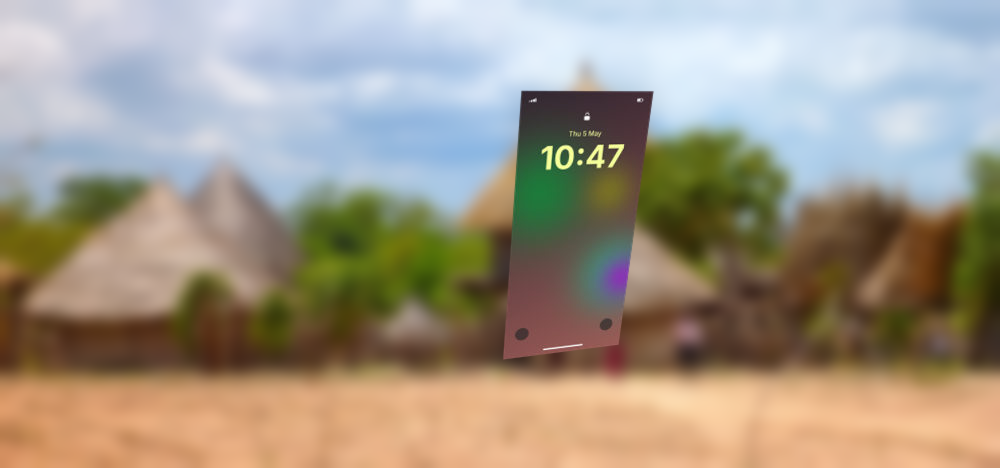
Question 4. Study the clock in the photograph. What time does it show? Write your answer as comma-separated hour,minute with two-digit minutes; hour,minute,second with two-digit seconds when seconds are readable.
10,47
